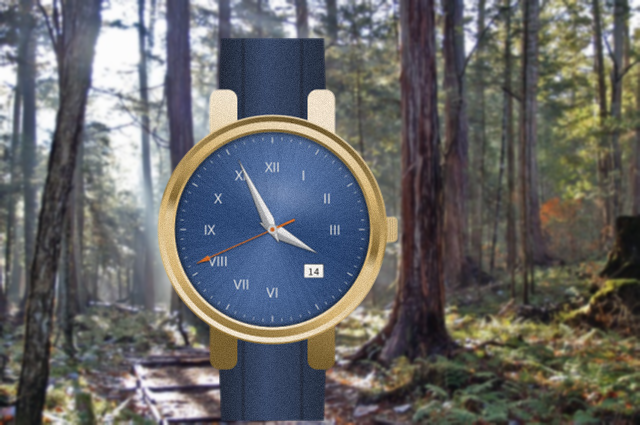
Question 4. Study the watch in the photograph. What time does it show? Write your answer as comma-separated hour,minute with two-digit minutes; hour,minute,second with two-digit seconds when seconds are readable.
3,55,41
